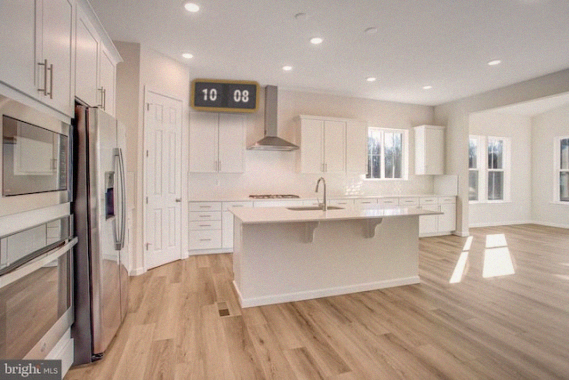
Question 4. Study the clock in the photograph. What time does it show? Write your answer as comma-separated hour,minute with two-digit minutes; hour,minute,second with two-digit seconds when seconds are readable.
10,08
